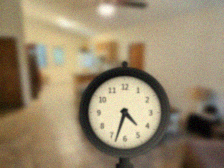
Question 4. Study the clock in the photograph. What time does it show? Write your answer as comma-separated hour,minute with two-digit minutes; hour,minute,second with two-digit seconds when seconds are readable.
4,33
